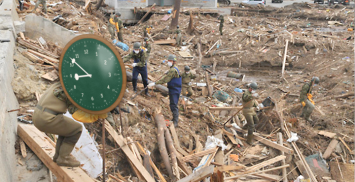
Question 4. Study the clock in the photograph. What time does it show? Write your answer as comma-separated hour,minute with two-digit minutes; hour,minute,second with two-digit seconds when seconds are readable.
8,52
